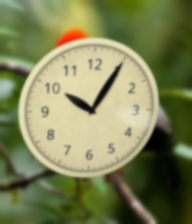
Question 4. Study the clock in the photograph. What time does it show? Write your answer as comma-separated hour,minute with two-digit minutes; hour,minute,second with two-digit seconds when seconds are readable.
10,05
